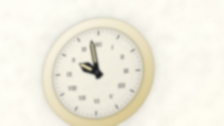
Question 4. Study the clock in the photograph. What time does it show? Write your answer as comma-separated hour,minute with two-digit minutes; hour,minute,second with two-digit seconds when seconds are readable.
9,58
